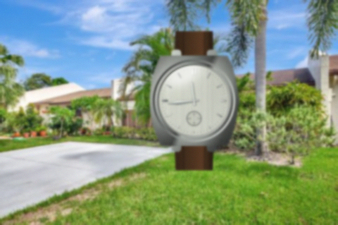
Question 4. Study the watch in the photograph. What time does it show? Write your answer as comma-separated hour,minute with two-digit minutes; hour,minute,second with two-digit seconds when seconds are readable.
11,44
